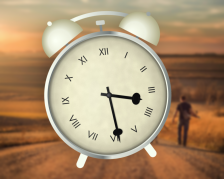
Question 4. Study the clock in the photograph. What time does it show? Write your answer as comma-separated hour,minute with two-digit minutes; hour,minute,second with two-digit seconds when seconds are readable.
3,29
